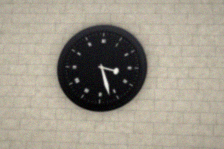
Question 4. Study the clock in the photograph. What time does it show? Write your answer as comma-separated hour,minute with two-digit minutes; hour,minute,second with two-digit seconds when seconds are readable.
3,27
